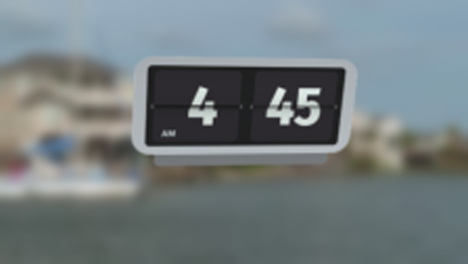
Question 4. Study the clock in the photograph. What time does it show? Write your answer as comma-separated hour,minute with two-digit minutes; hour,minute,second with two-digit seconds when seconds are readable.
4,45
